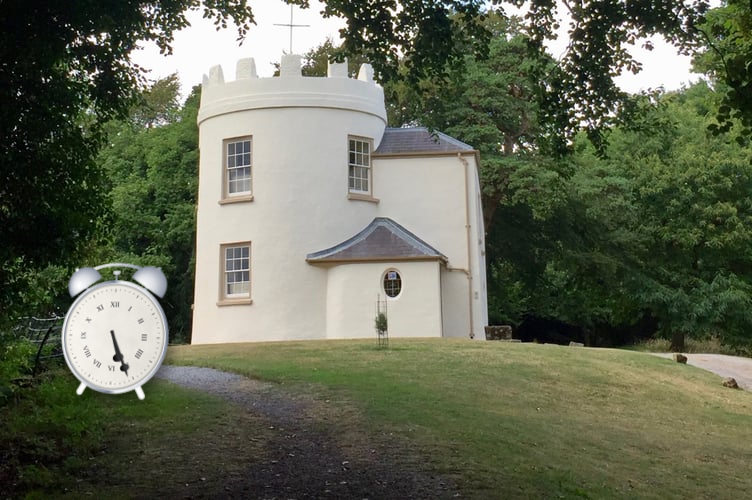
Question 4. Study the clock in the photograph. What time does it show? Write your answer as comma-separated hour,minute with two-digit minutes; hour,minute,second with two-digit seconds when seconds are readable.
5,26
